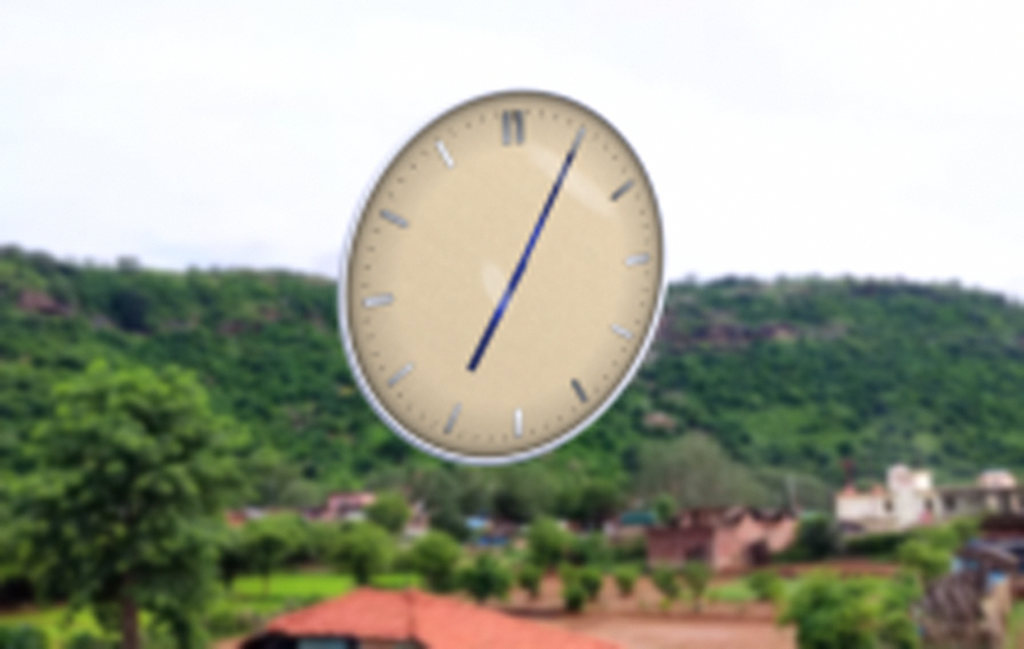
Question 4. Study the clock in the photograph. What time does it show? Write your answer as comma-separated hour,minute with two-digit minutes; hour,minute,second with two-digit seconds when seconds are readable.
7,05
